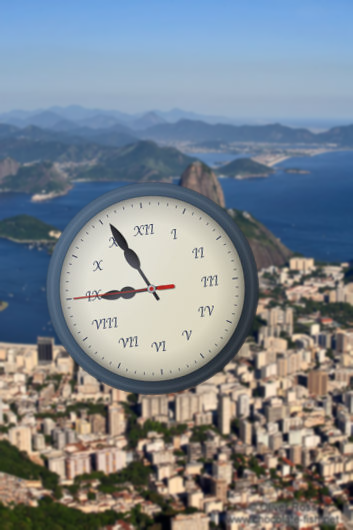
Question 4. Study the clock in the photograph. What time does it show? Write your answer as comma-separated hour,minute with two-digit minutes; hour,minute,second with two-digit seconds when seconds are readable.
8,55,45
